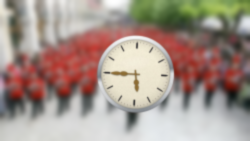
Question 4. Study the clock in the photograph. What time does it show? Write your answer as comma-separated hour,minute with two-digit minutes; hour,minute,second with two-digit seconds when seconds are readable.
5,45
